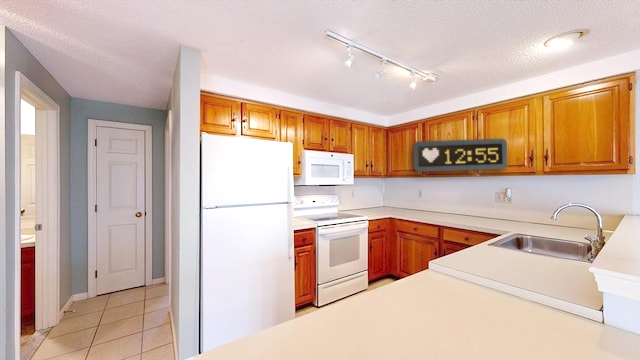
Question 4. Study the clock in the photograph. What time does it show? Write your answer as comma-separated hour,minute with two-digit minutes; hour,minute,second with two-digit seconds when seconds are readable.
12,55
